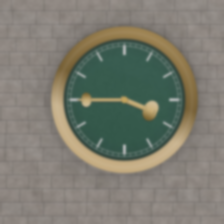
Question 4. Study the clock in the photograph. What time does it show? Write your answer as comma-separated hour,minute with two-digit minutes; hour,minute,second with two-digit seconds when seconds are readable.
3,45
